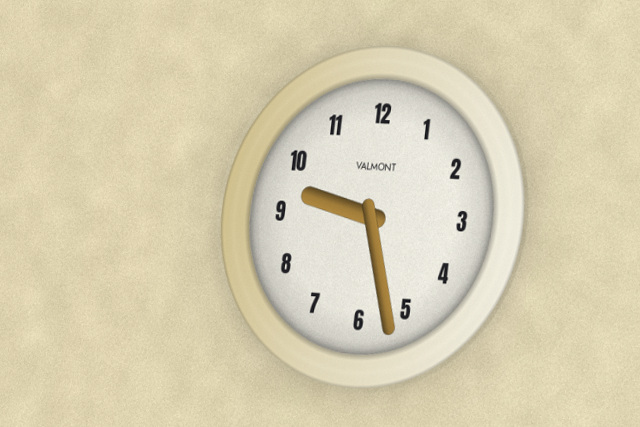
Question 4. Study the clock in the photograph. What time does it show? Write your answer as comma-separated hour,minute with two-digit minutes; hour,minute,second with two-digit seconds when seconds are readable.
9,27
